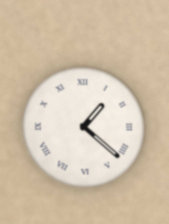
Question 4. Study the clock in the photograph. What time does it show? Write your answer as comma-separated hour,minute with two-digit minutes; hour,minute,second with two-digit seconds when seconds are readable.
1,22
